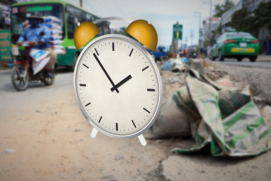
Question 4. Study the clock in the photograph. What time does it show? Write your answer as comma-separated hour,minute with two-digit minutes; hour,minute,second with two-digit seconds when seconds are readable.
1,54
